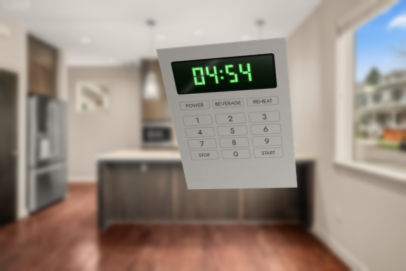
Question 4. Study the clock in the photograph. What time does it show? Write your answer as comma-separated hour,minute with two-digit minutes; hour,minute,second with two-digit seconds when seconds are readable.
4,54
